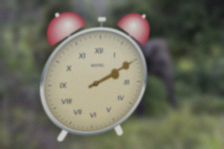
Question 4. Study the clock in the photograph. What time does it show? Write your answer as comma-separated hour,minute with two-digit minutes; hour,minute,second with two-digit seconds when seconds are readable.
2,10
